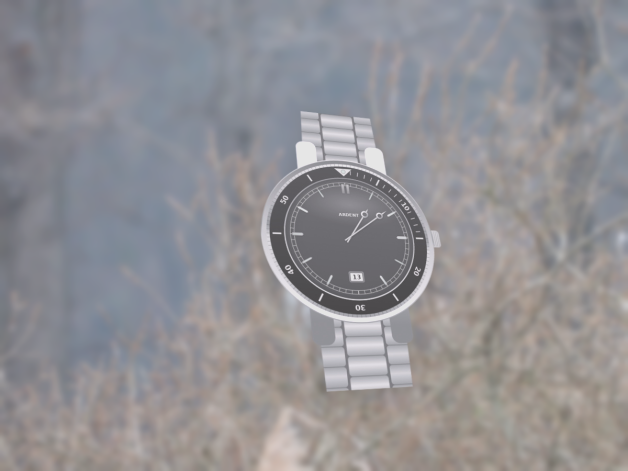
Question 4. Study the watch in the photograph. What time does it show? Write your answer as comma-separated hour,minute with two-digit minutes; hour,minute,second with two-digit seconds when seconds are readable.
1,09
